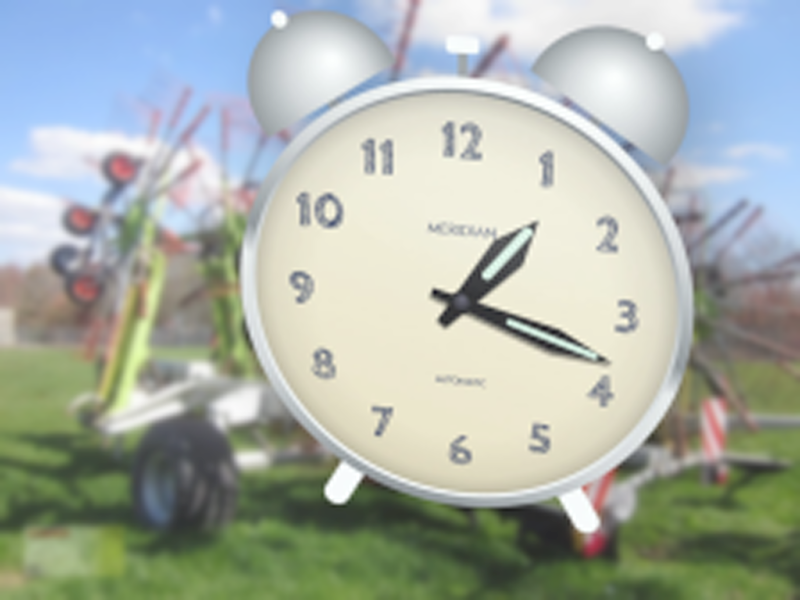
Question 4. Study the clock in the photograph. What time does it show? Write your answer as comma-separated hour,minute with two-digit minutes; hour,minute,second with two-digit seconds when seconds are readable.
1,18
